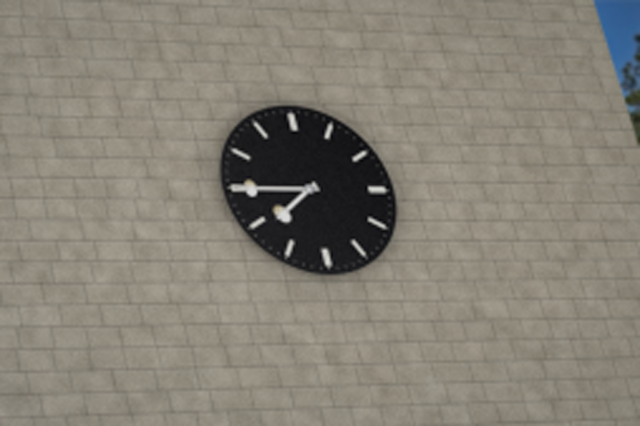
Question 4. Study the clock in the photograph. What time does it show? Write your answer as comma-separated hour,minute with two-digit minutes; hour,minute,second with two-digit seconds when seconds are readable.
7,45
